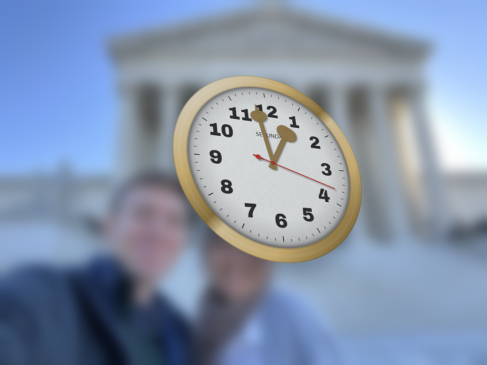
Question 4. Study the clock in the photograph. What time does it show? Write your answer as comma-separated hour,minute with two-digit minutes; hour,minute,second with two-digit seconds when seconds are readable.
12,58,18
